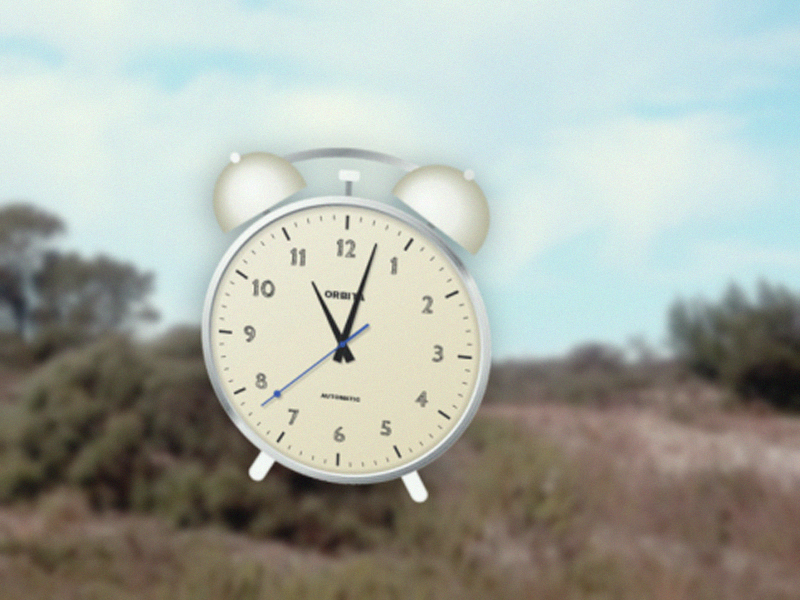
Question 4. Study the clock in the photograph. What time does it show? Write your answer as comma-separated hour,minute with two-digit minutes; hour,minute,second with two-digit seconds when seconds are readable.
11,02,38
